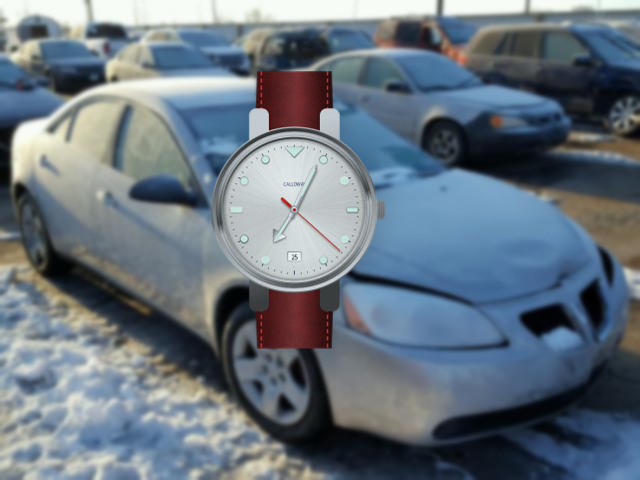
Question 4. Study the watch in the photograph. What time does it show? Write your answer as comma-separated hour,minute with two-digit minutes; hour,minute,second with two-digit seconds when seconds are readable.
7,04,22
